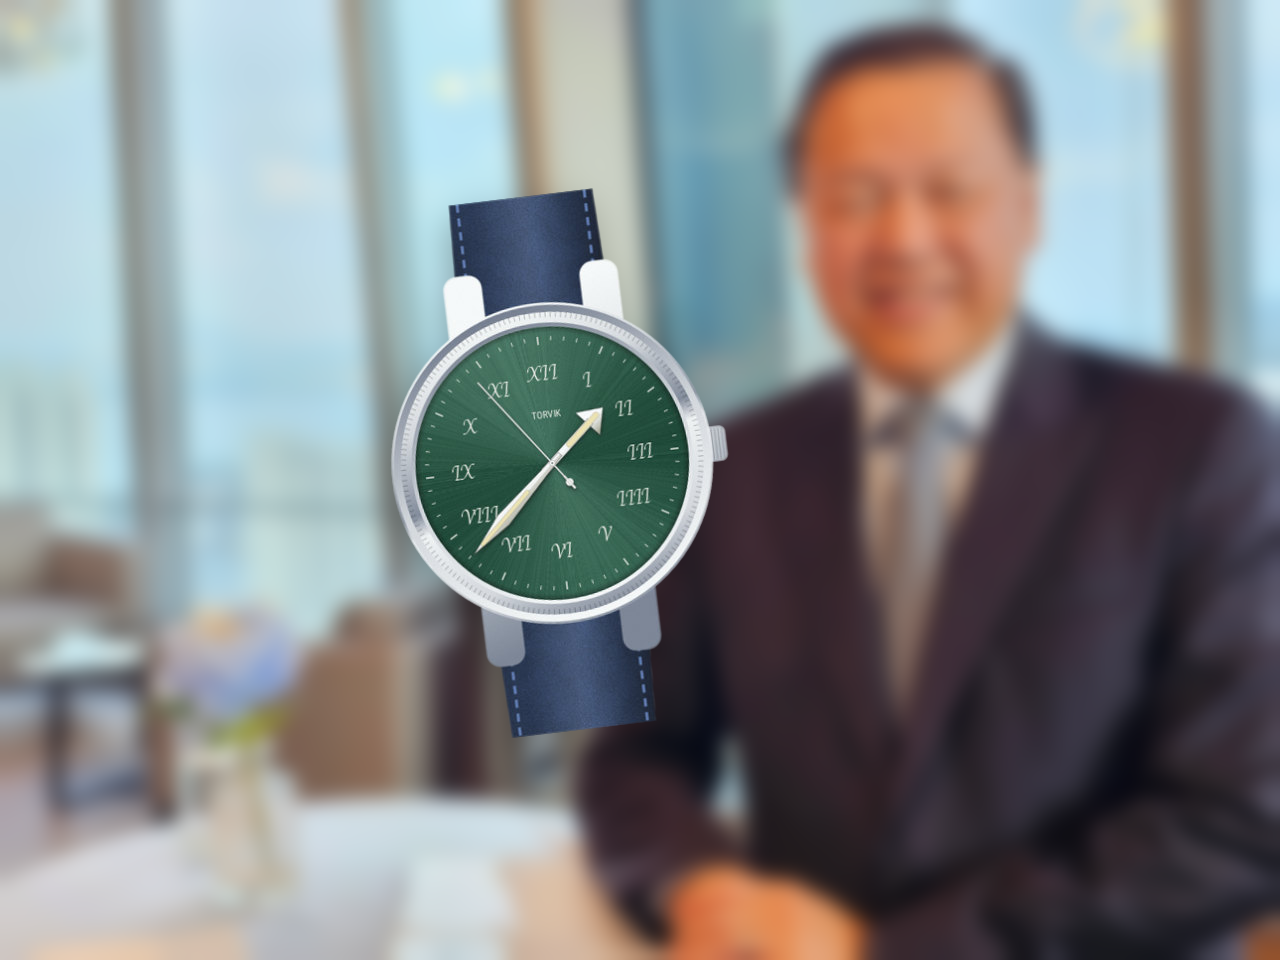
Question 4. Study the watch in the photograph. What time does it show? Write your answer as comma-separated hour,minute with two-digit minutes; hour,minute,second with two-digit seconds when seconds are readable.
1,37,54
